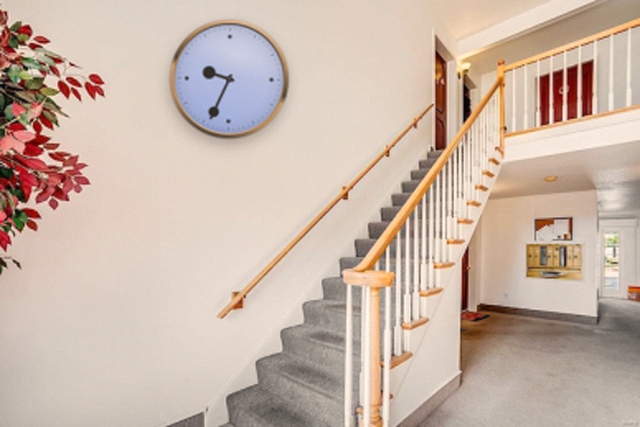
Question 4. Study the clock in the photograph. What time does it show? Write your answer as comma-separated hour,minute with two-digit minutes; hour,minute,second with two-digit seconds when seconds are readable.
9,34
